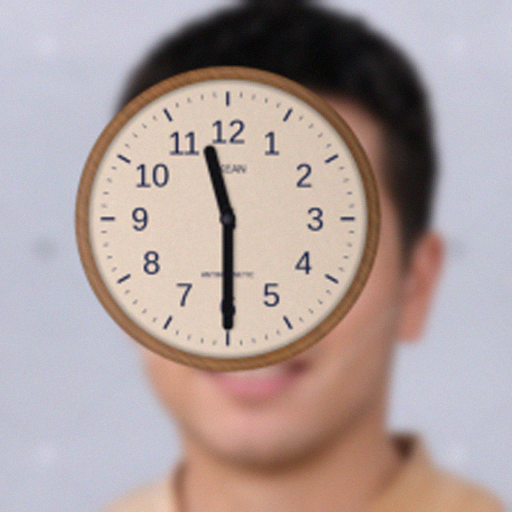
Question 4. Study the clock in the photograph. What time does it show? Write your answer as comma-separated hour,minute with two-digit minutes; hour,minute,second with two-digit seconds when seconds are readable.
11,30
